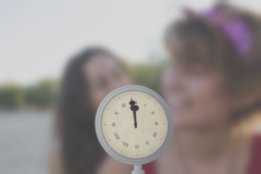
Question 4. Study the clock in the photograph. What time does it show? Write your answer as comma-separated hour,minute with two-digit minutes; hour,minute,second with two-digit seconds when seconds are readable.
11,59
